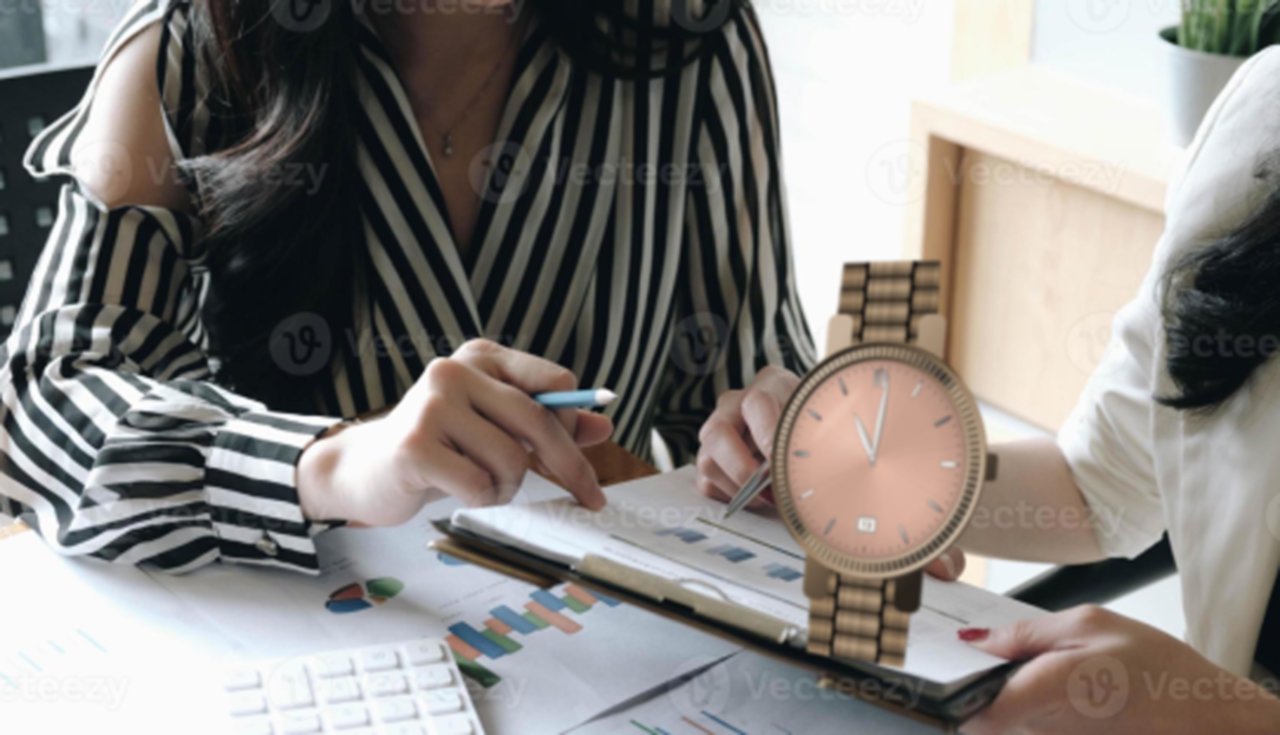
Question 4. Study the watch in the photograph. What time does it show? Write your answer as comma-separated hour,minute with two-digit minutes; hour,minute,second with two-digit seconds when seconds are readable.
11,01
